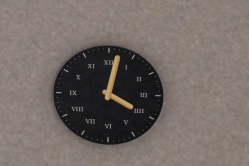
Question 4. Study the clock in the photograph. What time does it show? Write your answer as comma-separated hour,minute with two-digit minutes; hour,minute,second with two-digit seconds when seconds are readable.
4,02
